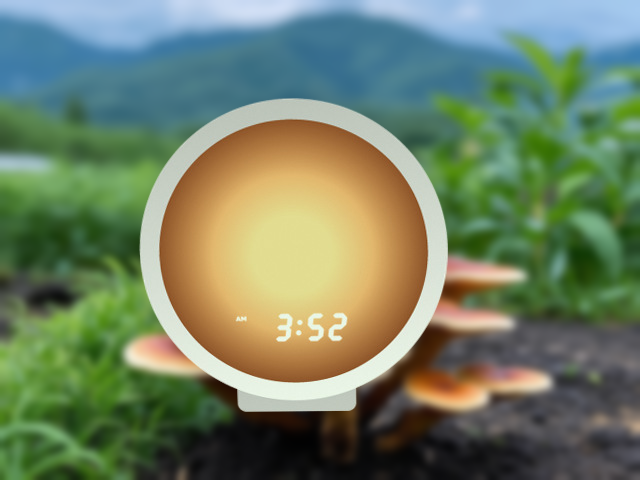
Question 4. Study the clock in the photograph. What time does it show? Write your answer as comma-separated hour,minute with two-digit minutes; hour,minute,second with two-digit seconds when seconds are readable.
3,52
